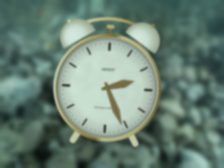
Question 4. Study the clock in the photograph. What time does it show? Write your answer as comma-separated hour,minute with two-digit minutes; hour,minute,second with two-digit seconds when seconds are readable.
2,26
